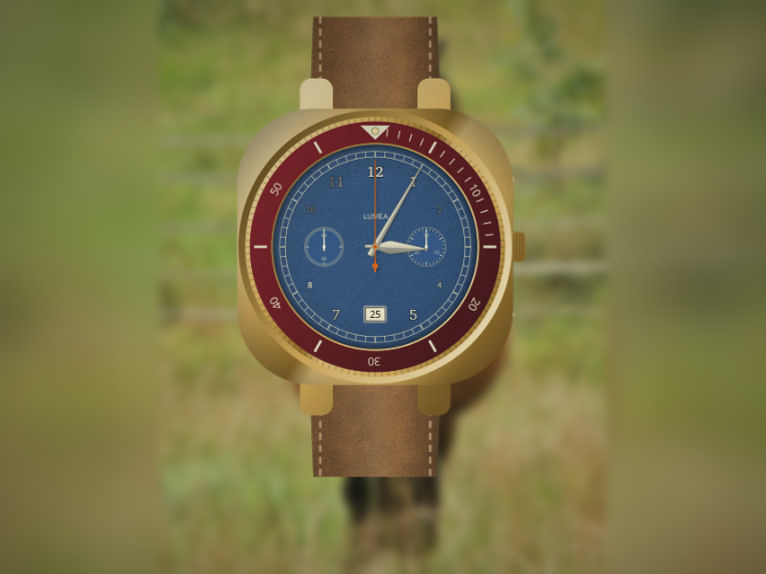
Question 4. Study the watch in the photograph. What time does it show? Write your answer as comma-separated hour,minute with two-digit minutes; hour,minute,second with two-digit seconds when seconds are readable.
3,05
